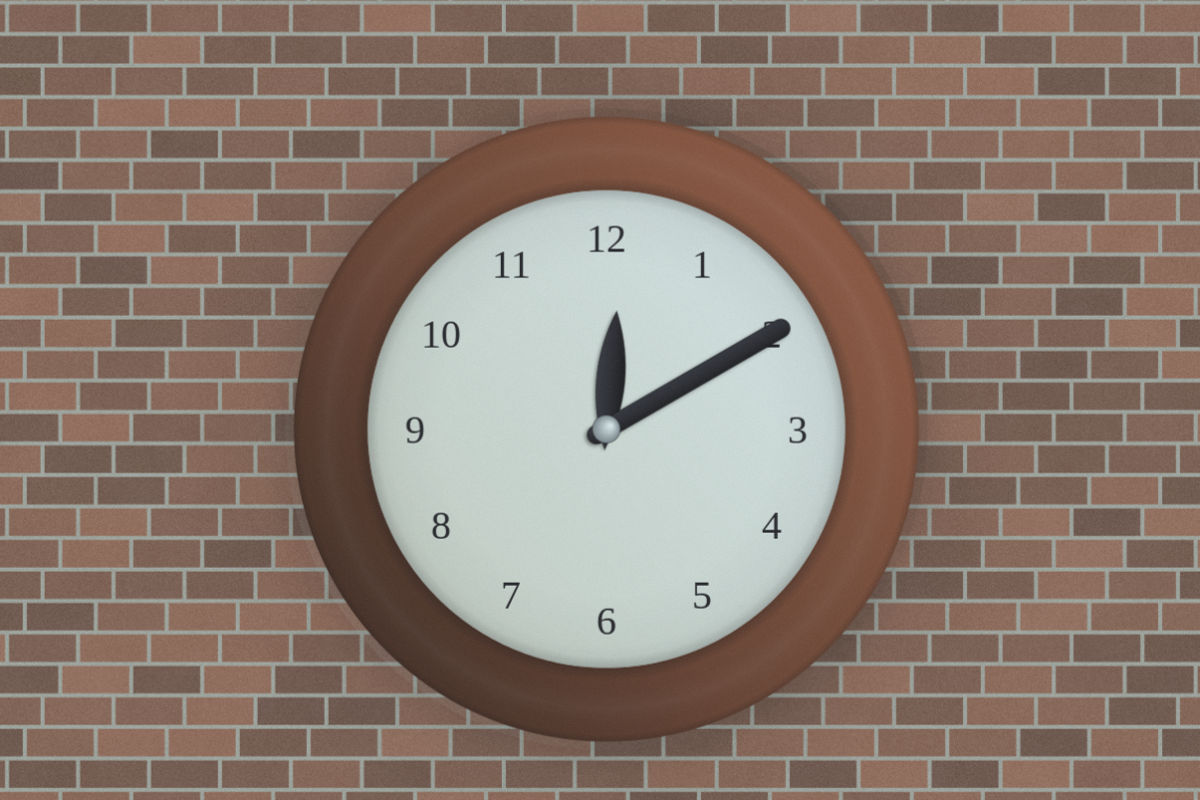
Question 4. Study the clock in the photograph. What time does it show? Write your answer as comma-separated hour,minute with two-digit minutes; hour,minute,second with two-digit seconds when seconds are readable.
12,10
